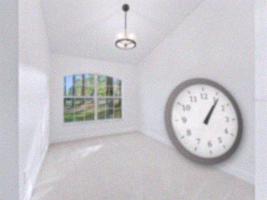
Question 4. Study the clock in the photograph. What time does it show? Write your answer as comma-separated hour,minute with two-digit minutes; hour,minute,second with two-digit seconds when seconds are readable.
1,06
